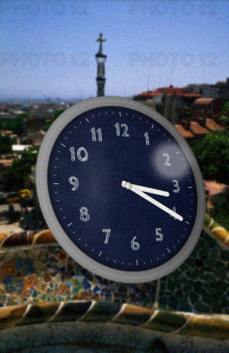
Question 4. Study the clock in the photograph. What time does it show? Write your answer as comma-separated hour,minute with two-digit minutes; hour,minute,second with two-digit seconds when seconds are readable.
3,20
